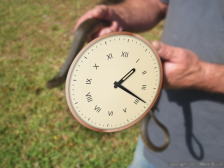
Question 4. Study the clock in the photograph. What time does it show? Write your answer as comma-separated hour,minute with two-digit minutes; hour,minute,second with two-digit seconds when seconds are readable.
1,19
